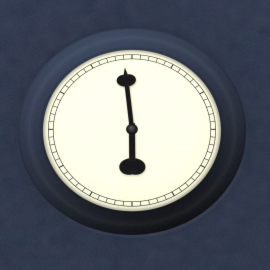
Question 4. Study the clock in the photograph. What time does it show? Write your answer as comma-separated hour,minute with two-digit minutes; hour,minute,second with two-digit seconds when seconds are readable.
5,59
